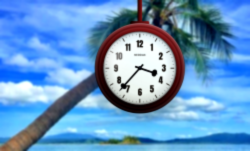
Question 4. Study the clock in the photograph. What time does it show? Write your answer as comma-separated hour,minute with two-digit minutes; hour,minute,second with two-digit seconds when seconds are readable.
3,37
